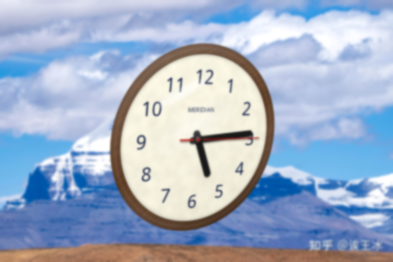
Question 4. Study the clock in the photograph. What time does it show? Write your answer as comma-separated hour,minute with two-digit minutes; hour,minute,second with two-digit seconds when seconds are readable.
5,14,15
